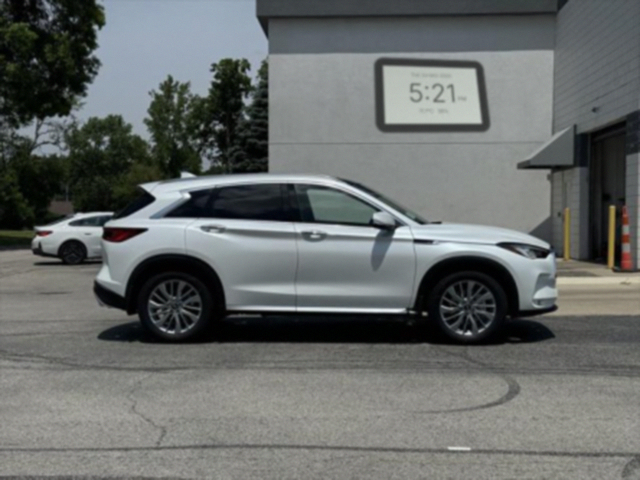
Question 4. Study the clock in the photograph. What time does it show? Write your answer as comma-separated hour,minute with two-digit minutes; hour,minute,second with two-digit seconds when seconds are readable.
5,21
